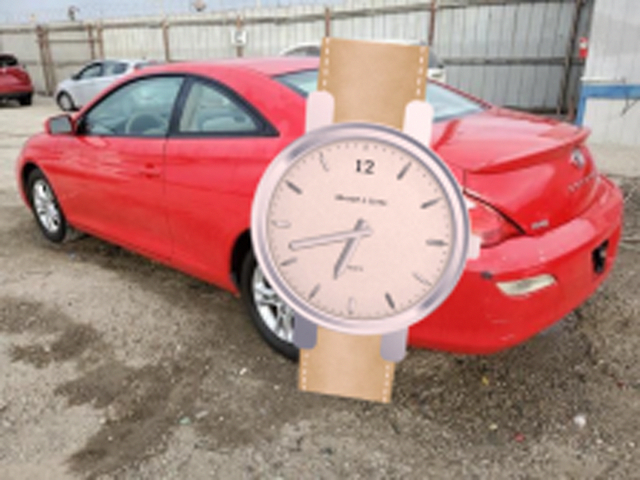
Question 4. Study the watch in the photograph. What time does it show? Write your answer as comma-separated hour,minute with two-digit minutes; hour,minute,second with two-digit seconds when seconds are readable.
6,42
